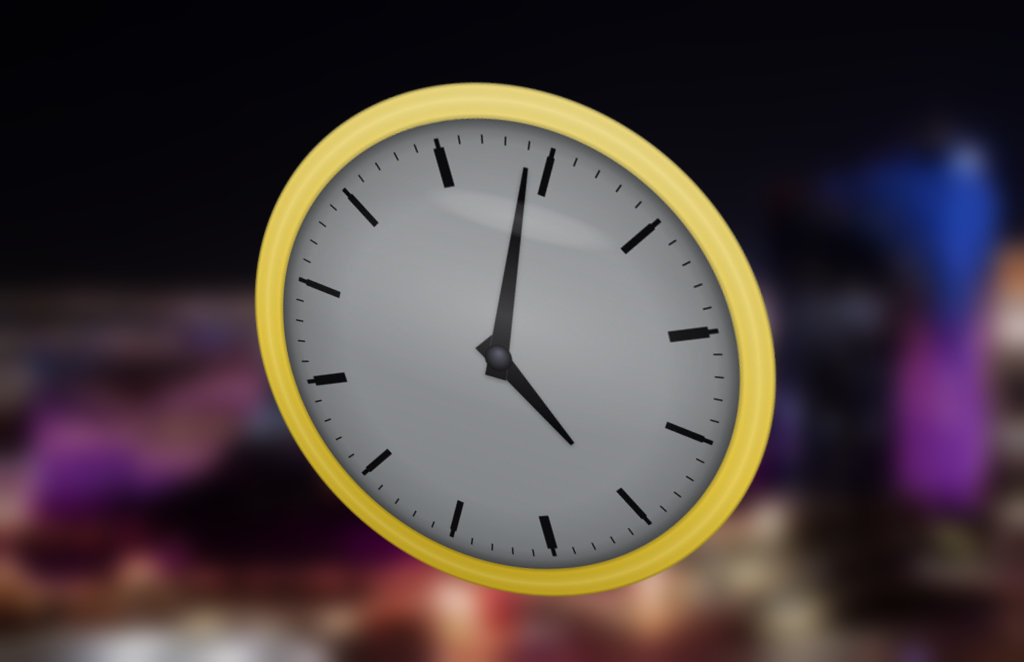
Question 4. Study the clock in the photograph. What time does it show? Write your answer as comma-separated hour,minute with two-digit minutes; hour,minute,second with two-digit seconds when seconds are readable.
5,04
